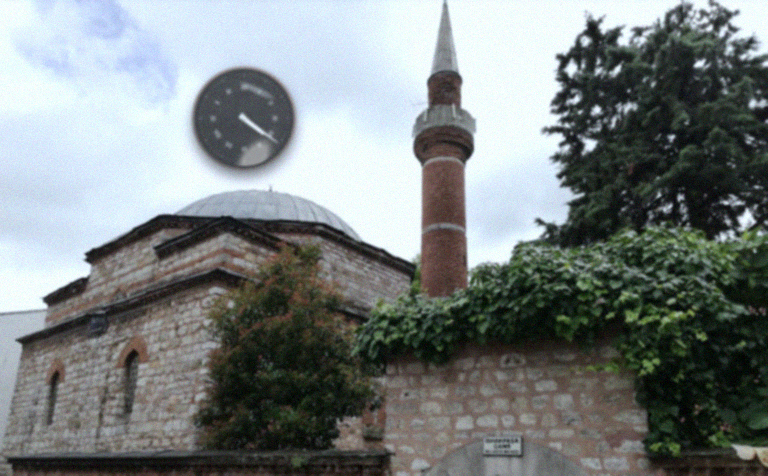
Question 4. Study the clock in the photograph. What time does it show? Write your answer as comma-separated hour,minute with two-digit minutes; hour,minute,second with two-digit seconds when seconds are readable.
4,21
